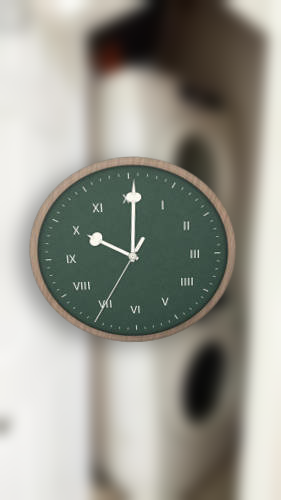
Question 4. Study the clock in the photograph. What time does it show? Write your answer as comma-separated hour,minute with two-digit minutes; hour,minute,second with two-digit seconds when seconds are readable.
10,00,35
